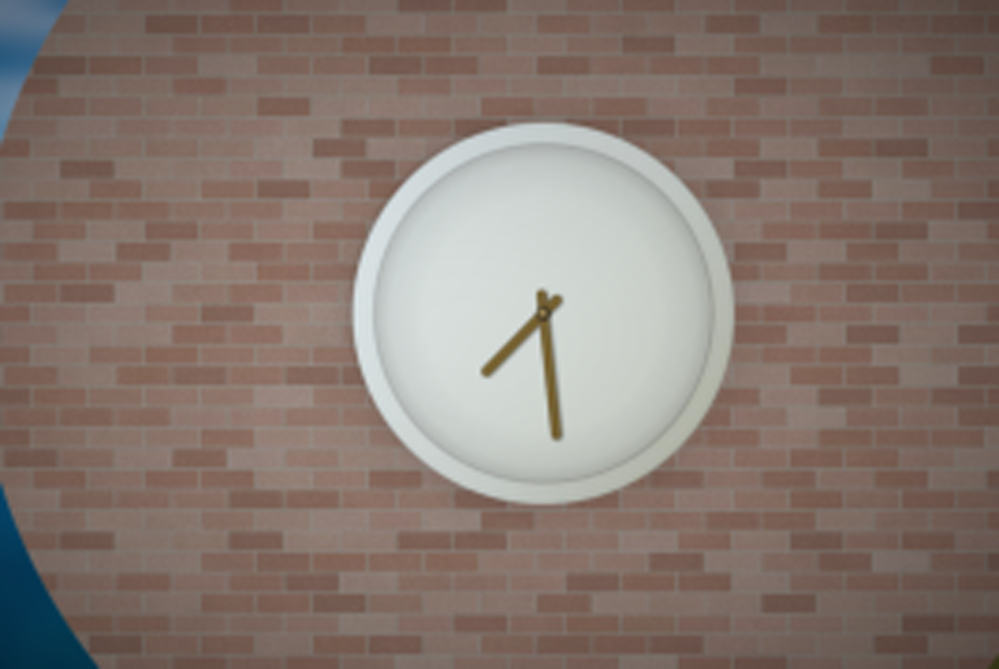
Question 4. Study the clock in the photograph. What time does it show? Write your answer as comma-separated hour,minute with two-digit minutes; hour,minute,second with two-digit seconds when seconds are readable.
7,29
